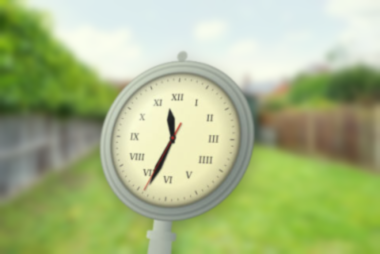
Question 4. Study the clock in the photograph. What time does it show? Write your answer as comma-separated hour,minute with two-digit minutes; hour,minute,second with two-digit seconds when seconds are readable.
11,33,34
